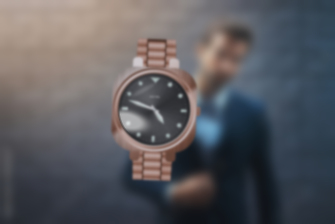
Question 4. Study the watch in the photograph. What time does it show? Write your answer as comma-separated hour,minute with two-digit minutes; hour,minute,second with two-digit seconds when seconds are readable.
4,48
